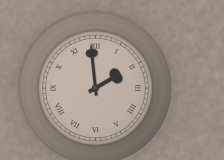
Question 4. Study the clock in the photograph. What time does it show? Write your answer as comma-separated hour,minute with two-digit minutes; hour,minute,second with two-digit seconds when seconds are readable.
1,59
